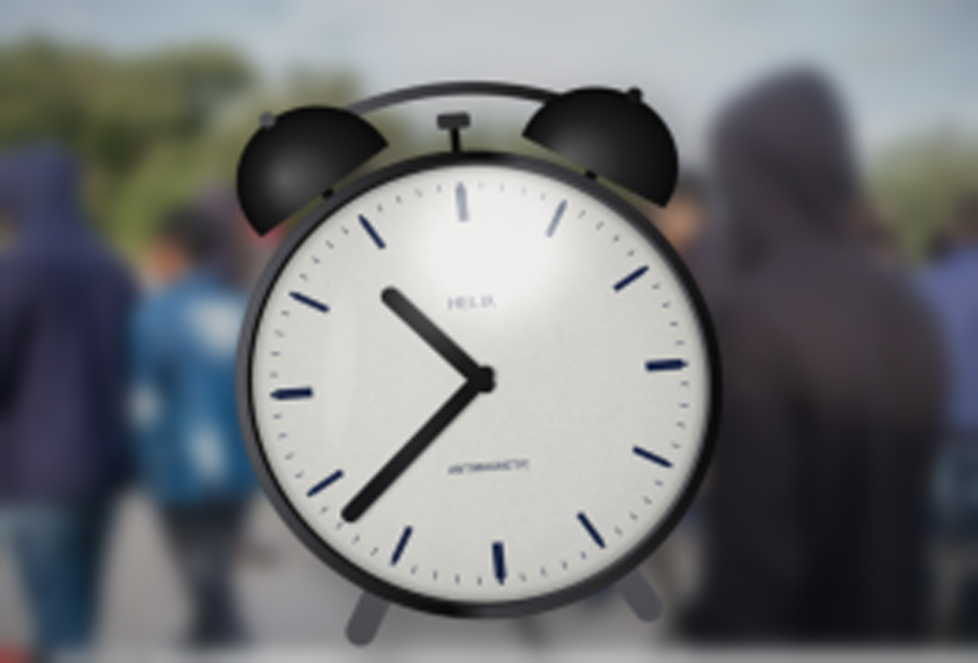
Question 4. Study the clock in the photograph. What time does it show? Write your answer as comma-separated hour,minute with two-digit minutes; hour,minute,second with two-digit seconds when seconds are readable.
10,38
